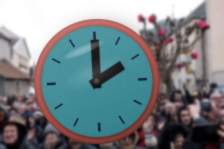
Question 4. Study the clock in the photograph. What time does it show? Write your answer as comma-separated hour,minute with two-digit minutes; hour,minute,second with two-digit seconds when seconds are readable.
2,00
